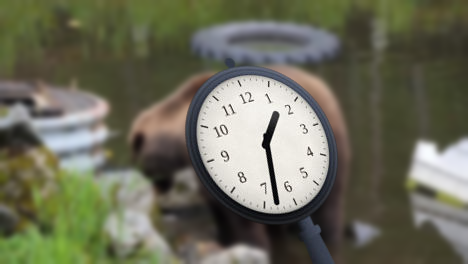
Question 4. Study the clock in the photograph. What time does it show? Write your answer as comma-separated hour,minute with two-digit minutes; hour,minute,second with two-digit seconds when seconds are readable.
1,33
